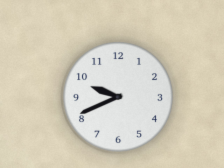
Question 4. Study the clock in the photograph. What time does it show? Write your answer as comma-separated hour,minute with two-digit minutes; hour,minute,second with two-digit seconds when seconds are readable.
9,41
